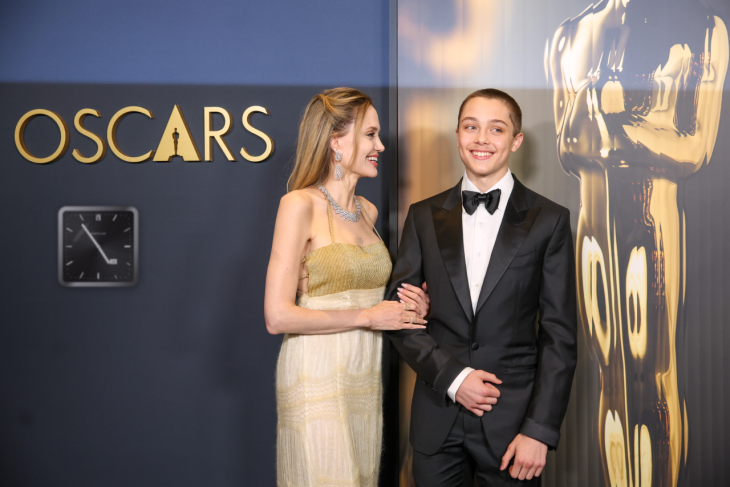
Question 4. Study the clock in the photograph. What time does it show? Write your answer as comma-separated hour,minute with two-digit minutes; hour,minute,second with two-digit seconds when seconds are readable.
4,54
